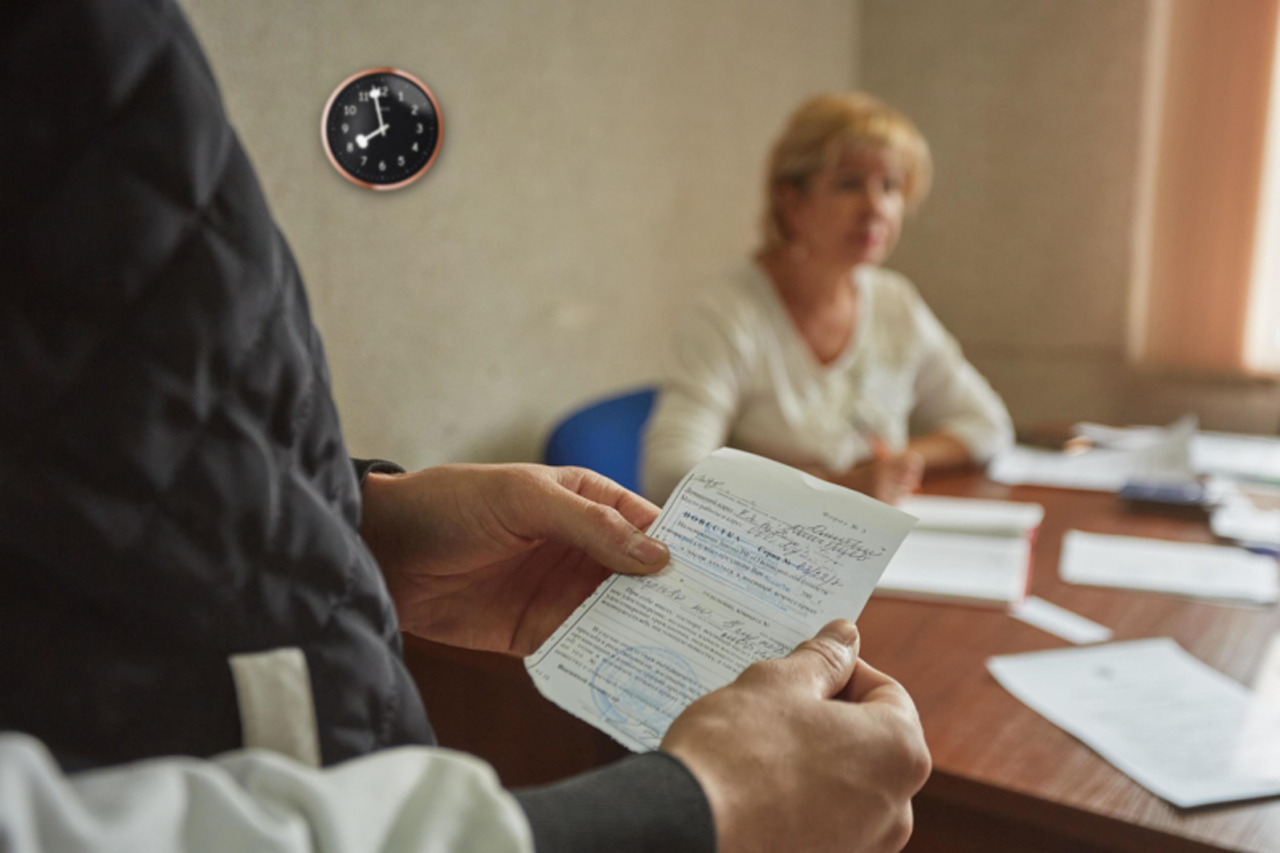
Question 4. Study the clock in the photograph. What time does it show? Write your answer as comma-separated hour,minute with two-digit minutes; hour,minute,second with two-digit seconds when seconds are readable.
7,58
